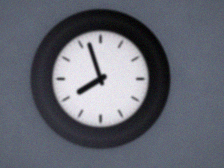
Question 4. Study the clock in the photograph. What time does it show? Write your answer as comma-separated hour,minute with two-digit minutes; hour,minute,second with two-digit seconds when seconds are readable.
7,57
